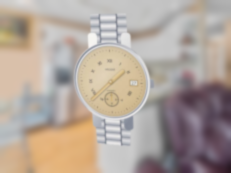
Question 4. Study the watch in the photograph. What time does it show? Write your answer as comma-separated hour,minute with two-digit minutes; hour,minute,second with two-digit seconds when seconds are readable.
1,38
